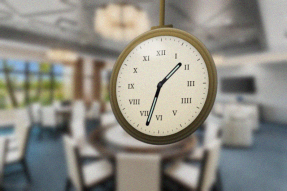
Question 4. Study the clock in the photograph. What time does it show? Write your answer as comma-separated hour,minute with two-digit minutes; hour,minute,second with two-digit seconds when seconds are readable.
1,33
